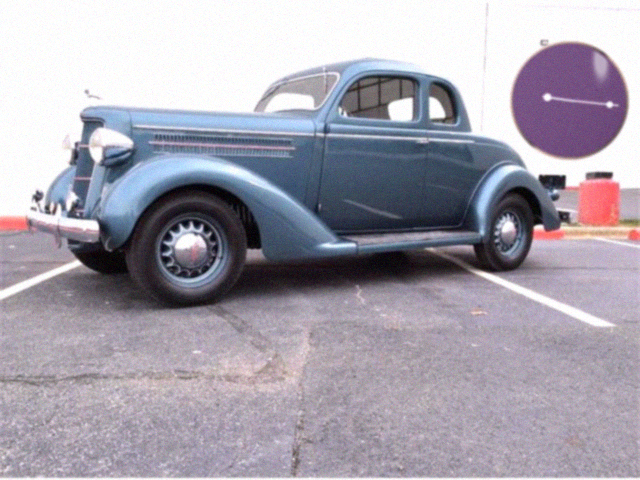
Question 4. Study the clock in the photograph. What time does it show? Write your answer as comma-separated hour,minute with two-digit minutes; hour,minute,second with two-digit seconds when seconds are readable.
9,16
